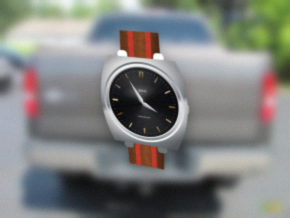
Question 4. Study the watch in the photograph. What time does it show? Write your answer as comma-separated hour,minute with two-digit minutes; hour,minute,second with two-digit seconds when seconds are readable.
3,55
